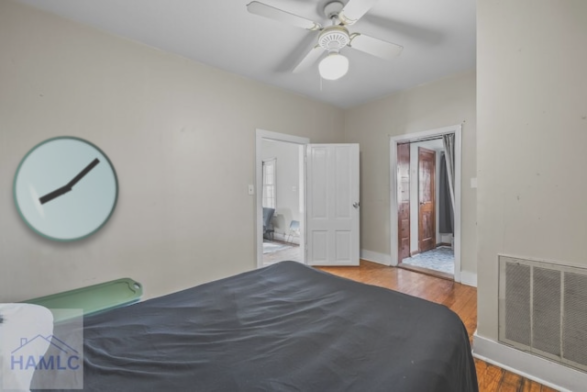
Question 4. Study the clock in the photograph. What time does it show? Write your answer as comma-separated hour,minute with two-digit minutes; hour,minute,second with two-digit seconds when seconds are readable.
8,08
